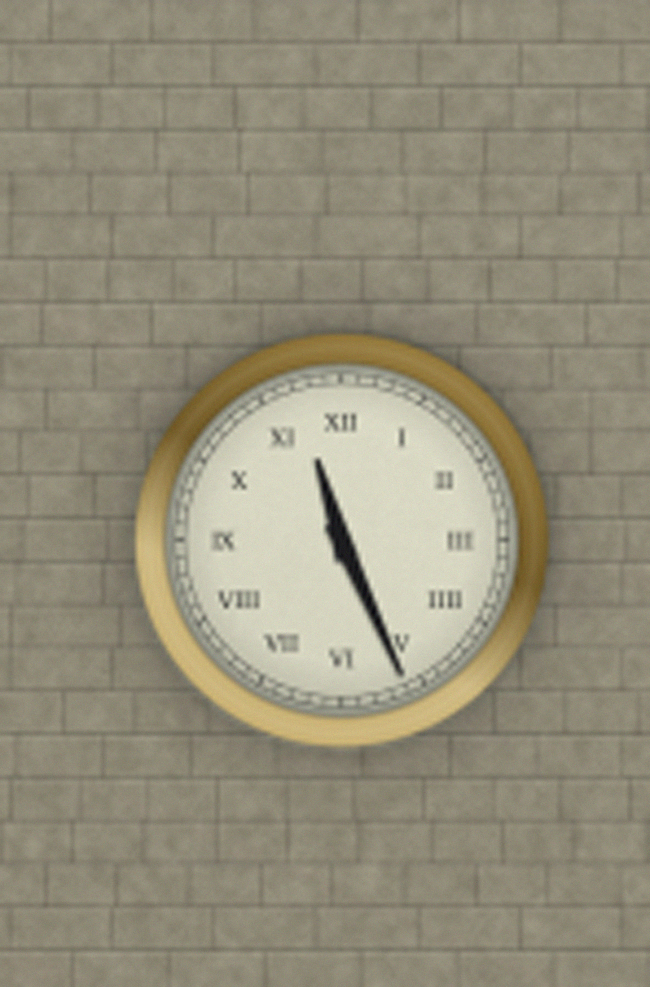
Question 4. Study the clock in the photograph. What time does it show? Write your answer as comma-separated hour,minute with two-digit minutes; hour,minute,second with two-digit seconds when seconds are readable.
11,26
